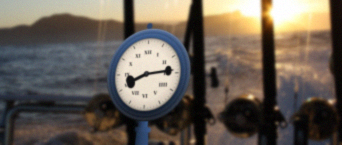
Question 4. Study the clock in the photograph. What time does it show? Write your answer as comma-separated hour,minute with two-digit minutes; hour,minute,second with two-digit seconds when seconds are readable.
8,14
